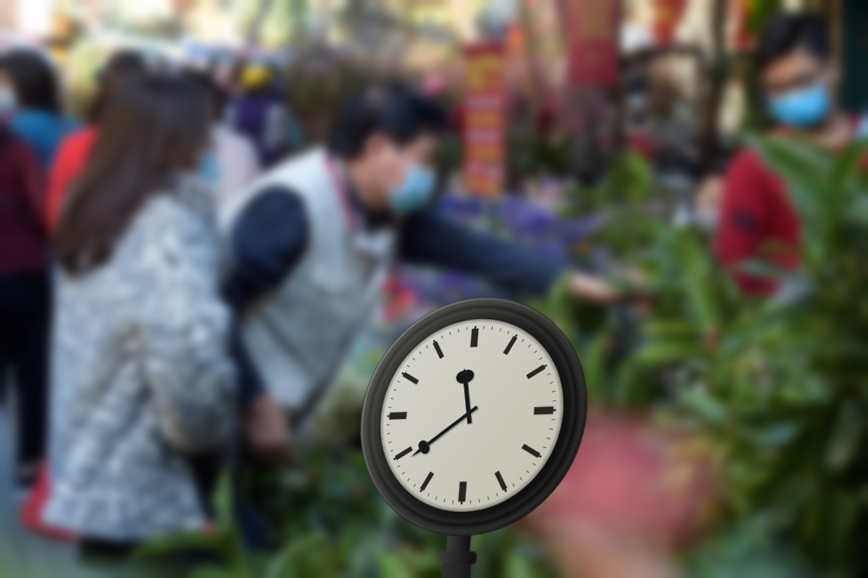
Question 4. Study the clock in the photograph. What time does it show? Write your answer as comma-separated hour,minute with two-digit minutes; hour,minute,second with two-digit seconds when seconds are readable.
11,39
